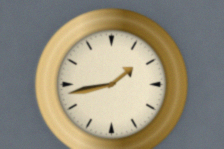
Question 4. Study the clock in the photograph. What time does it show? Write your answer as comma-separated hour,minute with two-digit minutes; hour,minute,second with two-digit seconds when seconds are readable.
1,43
